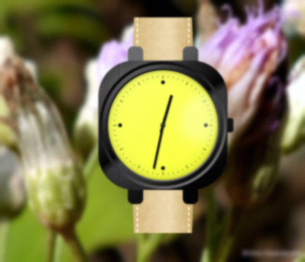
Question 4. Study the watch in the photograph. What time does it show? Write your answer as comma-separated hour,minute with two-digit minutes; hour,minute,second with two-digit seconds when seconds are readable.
12,32
